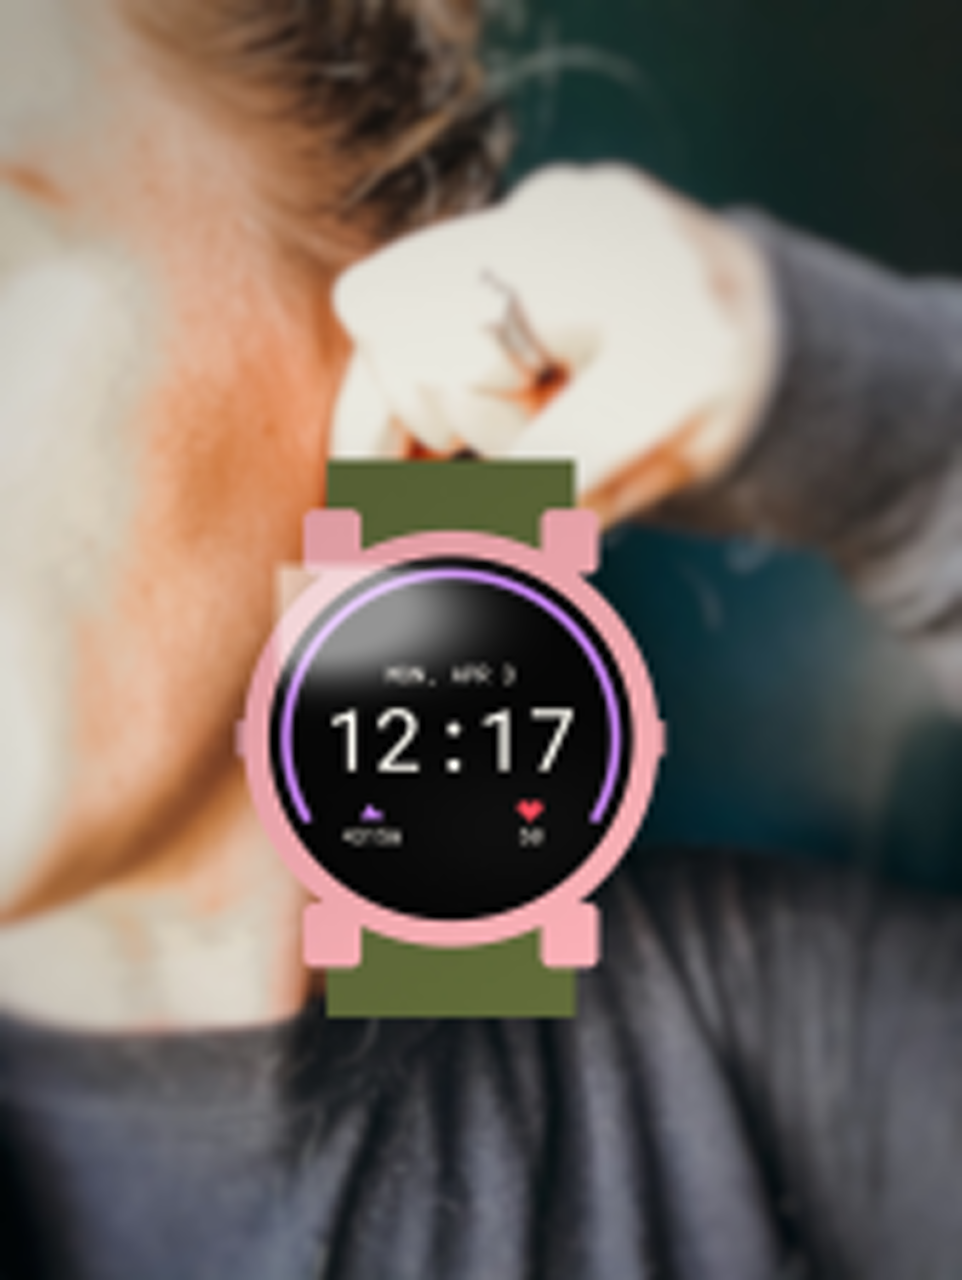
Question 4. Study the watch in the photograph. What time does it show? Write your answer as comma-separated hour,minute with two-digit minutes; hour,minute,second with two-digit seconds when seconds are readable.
12,17
